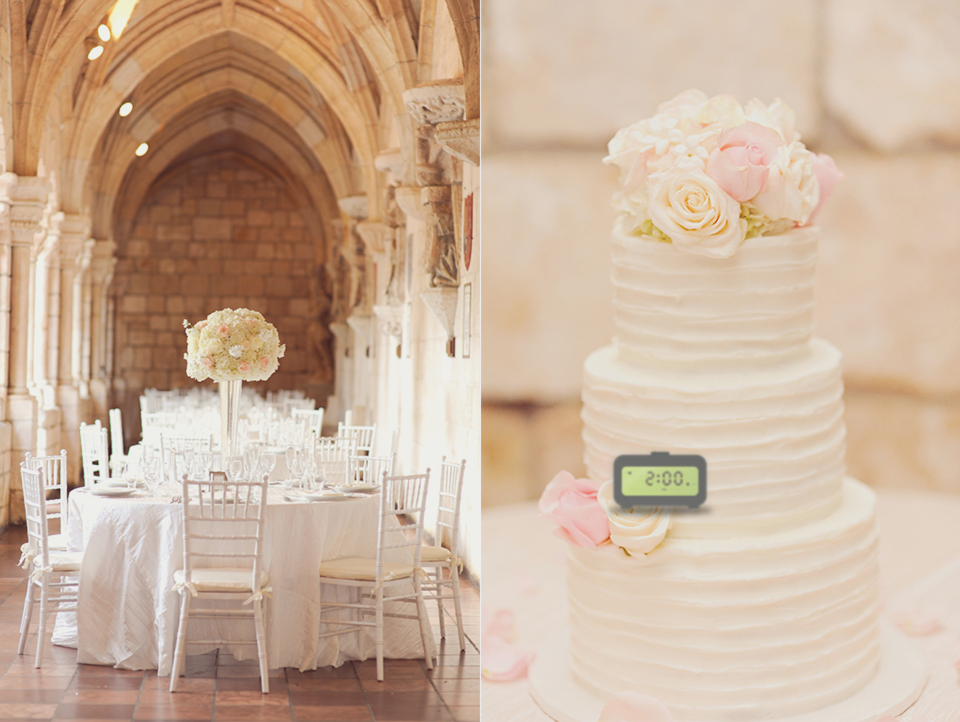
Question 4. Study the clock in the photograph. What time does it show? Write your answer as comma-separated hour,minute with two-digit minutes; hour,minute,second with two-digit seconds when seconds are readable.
2,00
